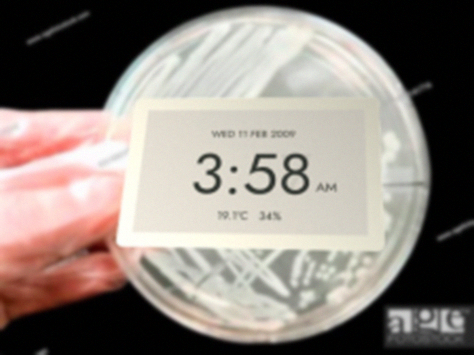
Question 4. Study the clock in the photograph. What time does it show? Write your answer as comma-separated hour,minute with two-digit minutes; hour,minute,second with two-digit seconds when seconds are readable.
3,58
